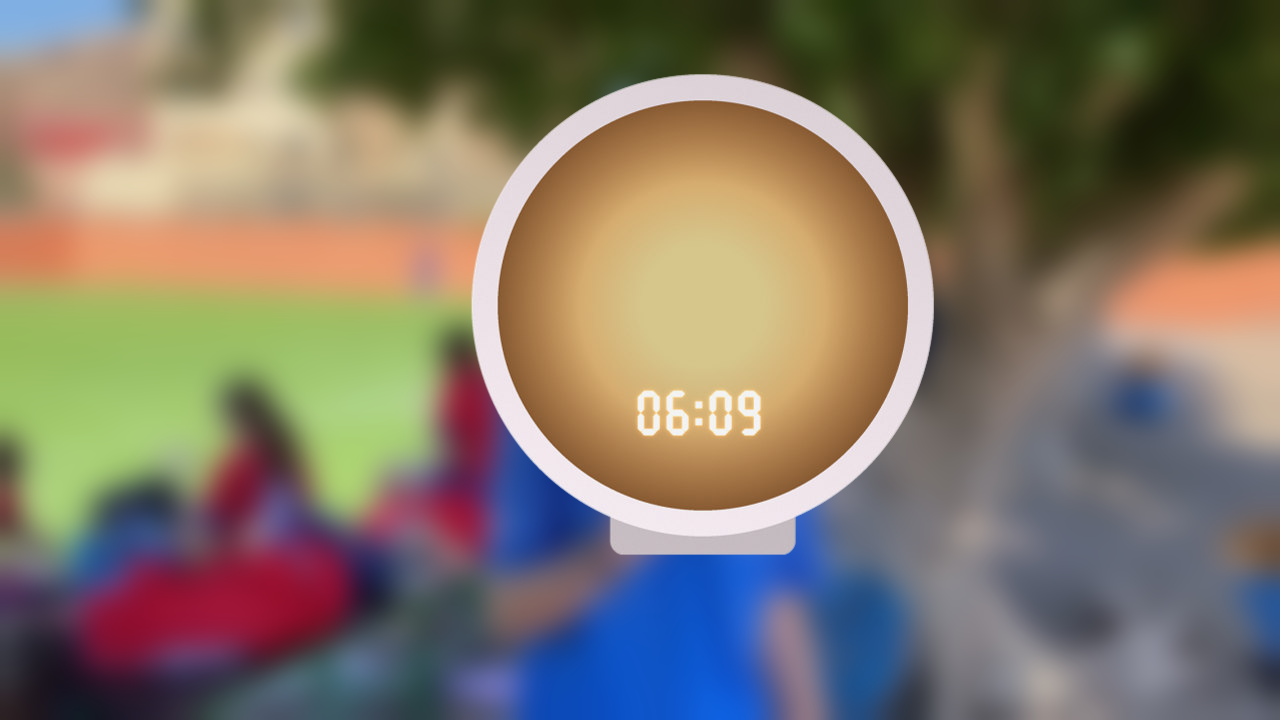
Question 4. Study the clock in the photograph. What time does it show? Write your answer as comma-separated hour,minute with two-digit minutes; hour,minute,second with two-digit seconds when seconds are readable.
6,09
